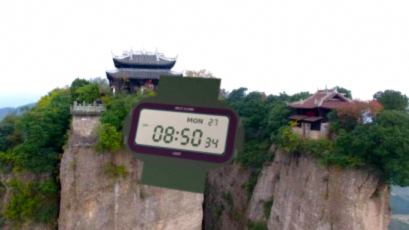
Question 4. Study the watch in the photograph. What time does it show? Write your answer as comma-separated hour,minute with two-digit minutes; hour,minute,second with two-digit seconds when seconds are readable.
8,50,34
